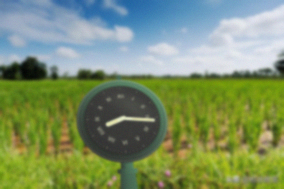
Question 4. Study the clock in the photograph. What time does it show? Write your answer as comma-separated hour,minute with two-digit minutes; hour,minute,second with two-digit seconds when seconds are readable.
8,16
